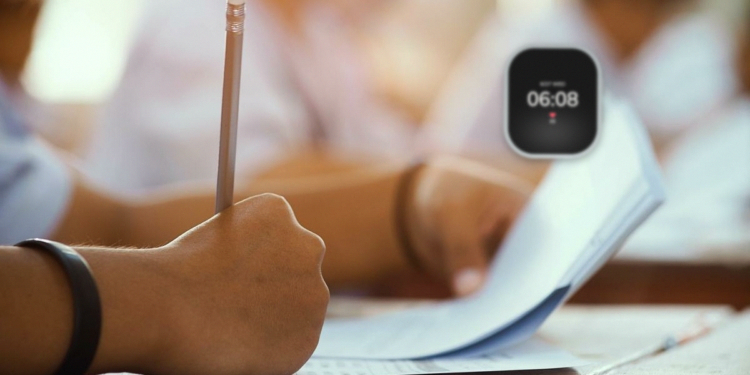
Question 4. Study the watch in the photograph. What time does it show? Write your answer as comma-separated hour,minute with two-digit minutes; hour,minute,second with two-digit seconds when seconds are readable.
6,08
